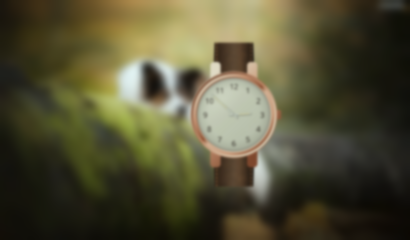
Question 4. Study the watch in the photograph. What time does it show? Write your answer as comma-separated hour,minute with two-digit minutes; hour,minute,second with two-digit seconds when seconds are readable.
2,52
